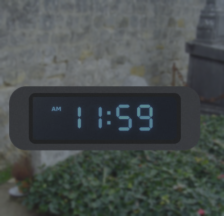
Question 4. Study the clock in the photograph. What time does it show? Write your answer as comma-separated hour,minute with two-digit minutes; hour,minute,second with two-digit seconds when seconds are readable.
11,59
